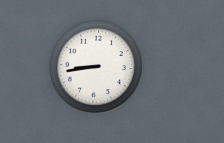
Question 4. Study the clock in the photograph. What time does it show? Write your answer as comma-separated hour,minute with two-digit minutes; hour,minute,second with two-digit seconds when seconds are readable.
8,43
